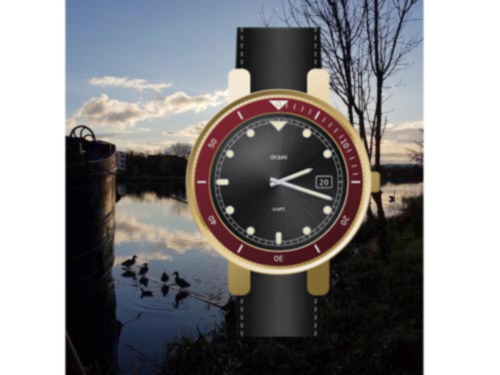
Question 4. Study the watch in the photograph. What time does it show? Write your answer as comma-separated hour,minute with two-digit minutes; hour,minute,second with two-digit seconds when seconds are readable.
2,18
